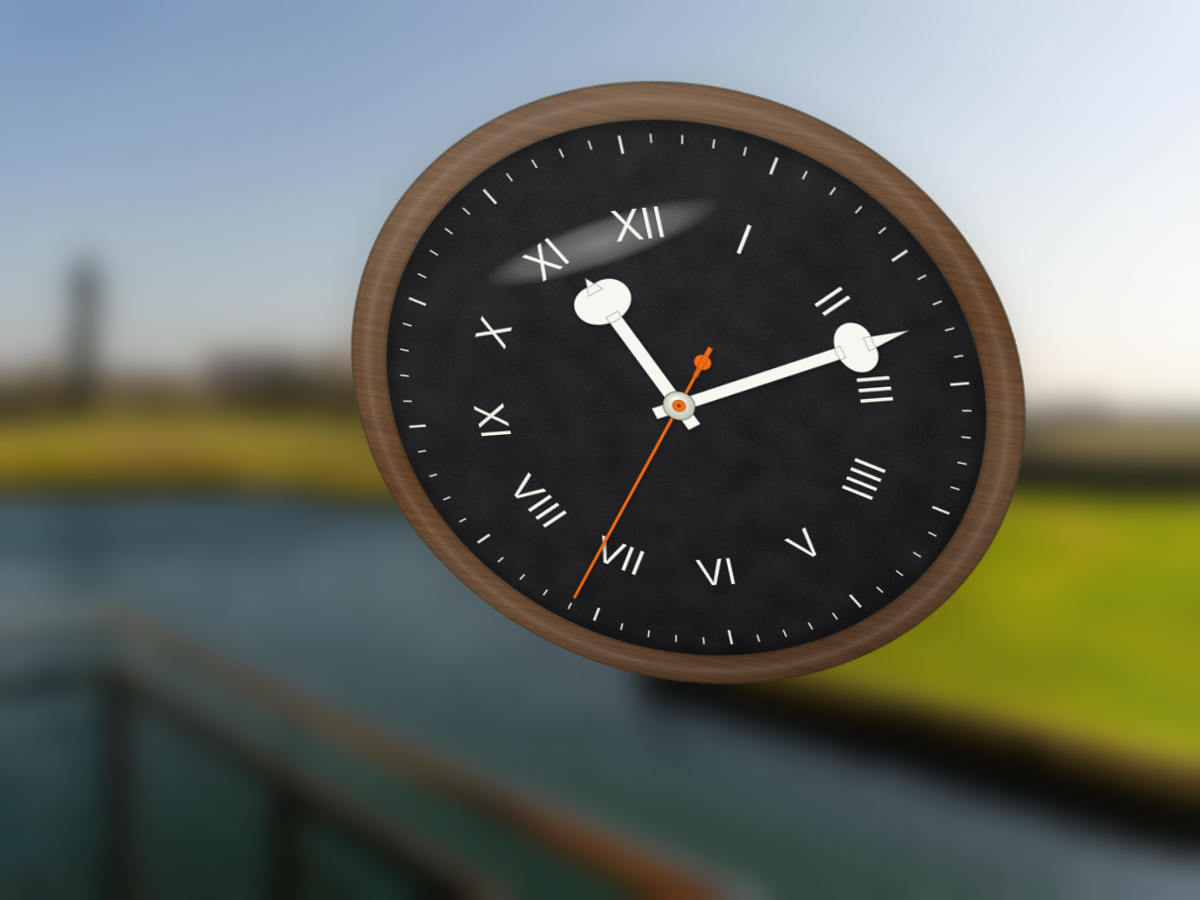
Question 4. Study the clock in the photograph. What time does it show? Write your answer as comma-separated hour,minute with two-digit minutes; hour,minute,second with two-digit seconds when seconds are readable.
11,12,36
